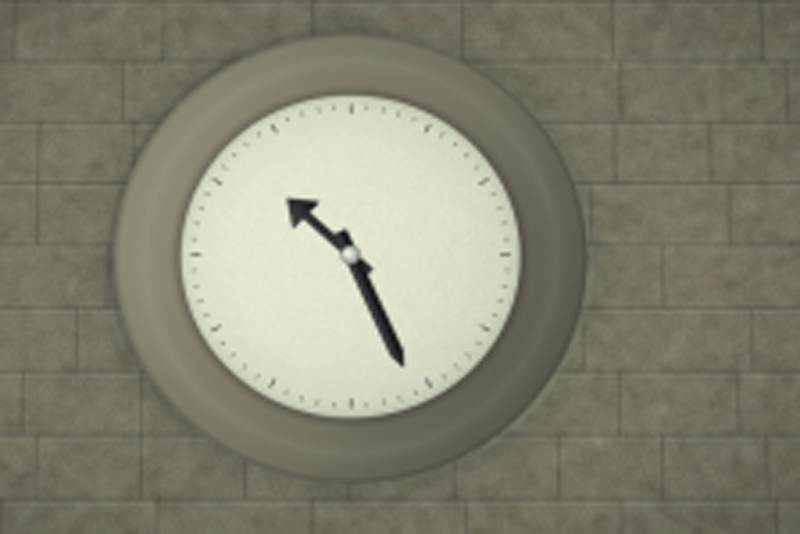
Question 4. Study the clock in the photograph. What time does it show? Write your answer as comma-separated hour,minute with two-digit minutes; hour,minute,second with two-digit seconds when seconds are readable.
10,26
